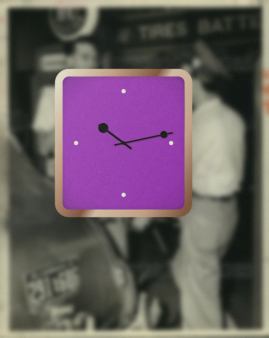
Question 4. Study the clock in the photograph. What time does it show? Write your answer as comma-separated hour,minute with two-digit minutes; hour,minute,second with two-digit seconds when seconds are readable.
10,13
